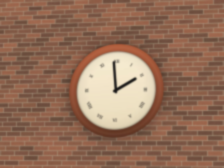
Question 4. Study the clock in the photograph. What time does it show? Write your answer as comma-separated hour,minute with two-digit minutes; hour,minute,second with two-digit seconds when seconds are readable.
1,59
